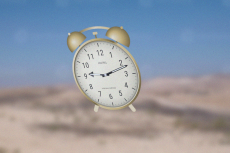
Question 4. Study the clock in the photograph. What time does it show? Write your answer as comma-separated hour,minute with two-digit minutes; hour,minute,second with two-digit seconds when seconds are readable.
9,12
